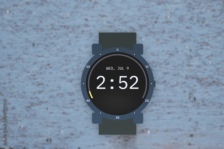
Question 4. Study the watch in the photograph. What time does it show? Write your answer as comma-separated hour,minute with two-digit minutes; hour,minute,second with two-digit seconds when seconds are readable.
2,52
